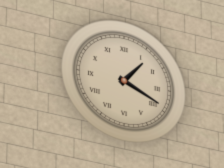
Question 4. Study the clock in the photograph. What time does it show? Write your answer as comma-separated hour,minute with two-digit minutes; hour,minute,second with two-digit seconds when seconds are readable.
1,19
